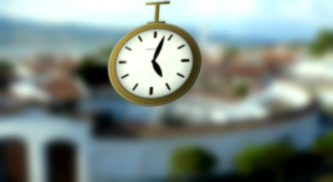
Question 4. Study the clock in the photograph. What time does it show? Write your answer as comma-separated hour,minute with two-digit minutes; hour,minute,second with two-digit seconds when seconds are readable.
5,03
